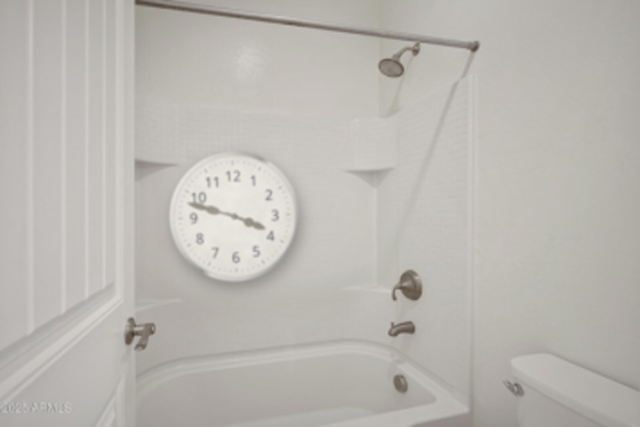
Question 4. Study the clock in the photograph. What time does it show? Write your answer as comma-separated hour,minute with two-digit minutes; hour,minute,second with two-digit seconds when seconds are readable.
3,48
